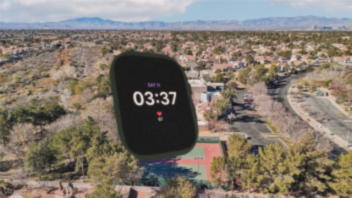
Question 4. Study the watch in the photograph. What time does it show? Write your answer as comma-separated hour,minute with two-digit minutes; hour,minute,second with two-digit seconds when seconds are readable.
3,37
